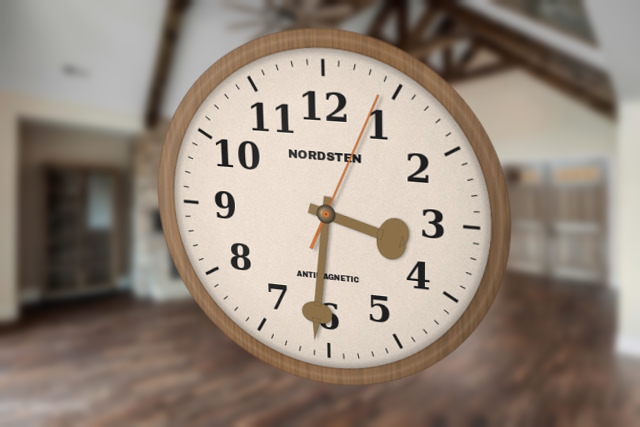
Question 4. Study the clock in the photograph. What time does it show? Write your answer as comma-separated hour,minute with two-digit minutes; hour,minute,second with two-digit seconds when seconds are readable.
3,31,04
